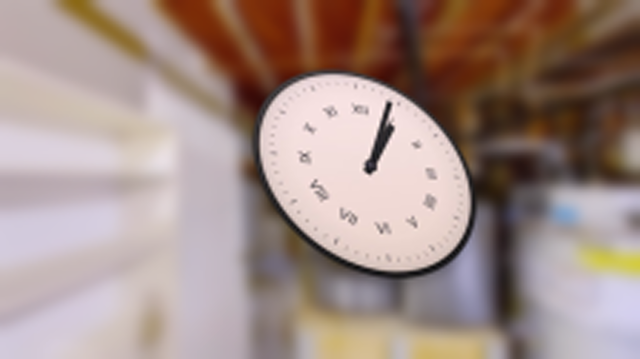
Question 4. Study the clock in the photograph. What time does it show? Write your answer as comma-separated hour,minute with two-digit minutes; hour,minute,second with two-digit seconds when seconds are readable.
1,04
